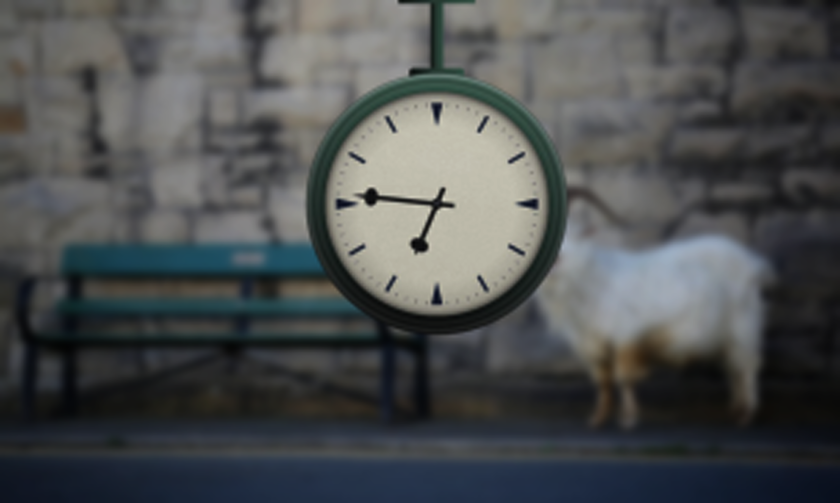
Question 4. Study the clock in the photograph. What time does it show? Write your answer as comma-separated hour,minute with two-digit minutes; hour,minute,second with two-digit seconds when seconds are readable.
6,46
